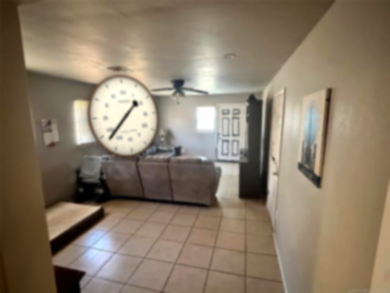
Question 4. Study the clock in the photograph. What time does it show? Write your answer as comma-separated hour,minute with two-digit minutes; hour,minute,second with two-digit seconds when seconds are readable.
1,38
